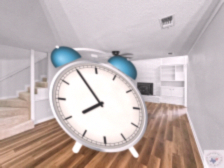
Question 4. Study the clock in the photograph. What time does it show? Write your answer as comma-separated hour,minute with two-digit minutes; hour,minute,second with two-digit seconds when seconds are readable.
7,55
